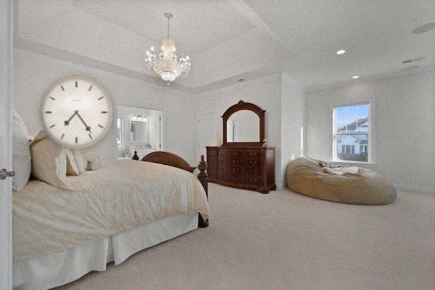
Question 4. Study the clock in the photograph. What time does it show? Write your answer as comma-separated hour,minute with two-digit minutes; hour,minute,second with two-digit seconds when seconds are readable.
7,24
